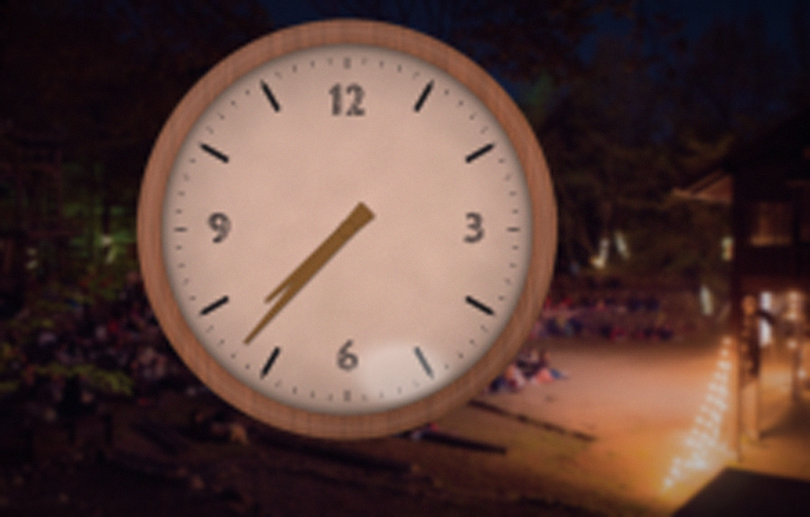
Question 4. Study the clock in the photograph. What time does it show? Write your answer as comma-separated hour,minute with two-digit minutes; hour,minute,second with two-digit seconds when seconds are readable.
7,37
